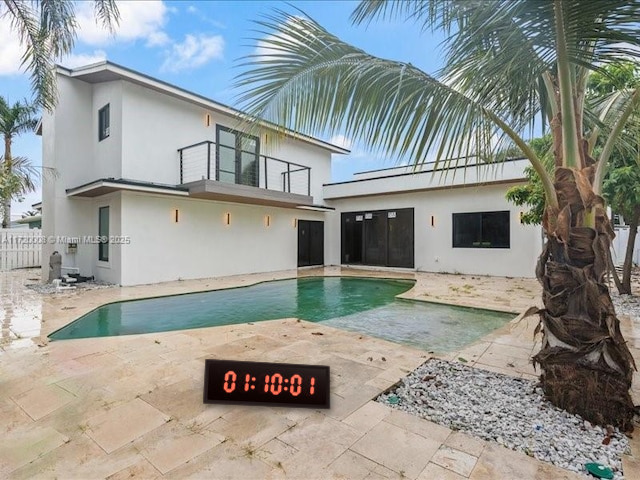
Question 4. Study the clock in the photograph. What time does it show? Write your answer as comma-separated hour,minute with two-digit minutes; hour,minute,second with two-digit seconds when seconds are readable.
1,10,01
